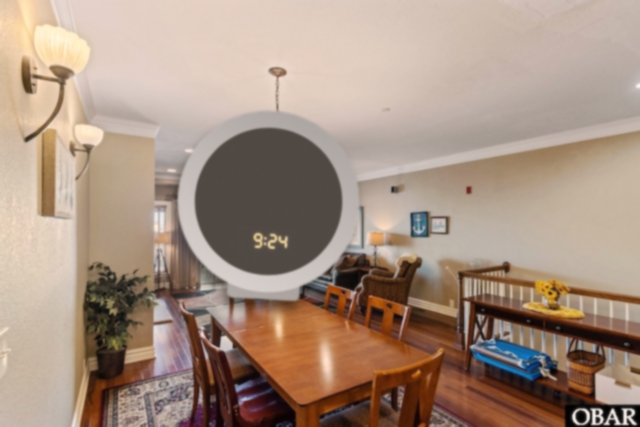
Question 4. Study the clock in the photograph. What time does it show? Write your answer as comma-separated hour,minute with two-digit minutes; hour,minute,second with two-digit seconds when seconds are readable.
9,24
